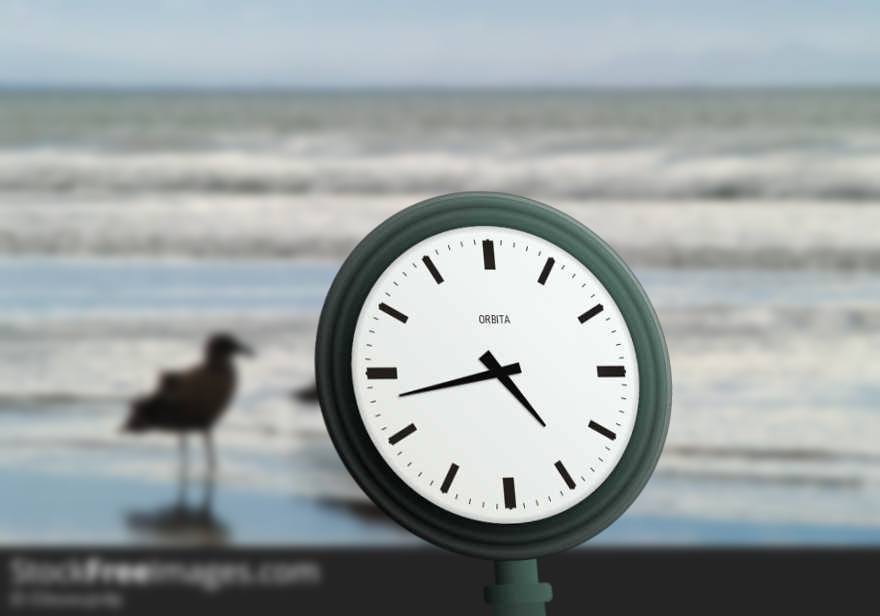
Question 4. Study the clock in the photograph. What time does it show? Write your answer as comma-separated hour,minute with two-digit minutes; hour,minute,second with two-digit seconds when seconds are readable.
4,43
